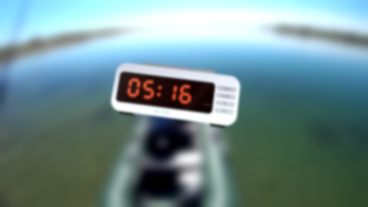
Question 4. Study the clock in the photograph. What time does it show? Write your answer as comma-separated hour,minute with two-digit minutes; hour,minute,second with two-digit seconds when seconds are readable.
5,16
